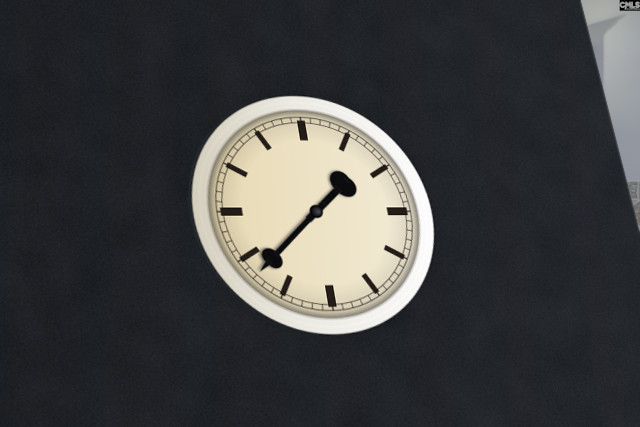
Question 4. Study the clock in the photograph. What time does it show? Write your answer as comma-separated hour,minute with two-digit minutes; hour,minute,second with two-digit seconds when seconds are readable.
1,38
